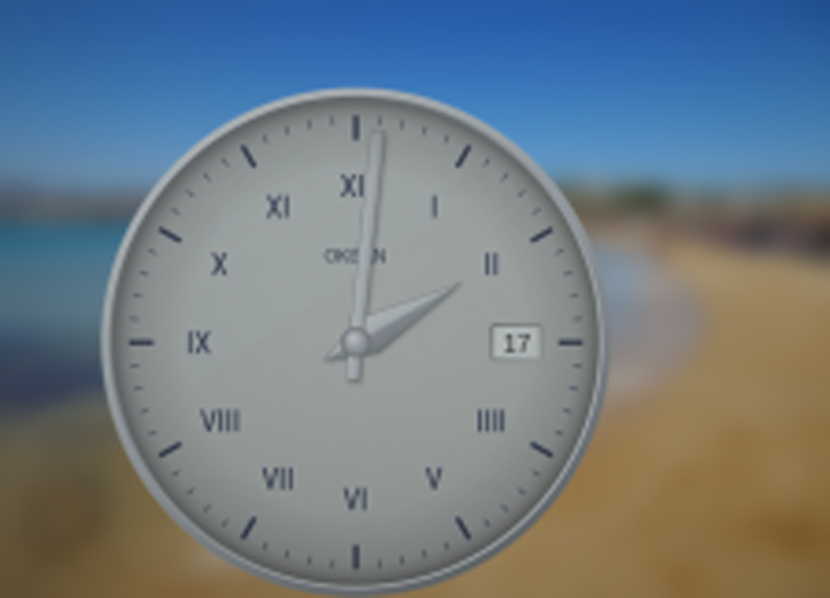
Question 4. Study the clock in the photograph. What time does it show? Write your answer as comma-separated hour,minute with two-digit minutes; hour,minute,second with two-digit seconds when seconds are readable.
2,01
